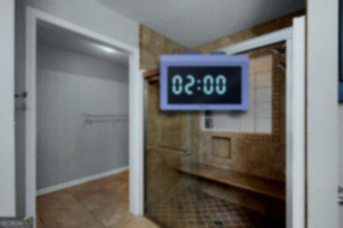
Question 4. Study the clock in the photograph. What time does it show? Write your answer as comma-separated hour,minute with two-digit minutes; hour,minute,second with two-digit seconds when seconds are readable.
2,00
